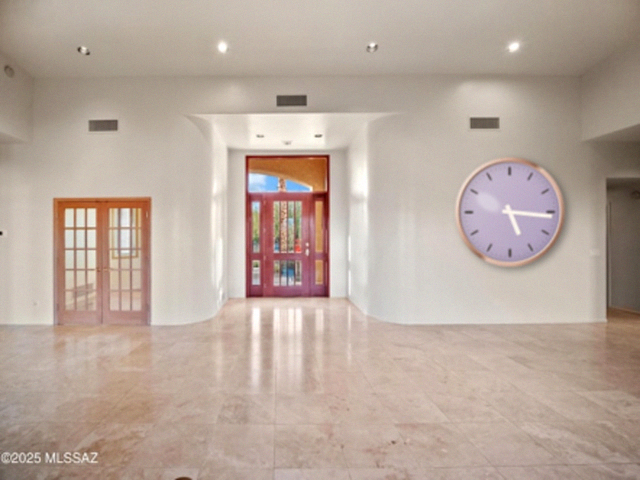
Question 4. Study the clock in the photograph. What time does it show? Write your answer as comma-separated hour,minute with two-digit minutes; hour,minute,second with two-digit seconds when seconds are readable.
5,16
